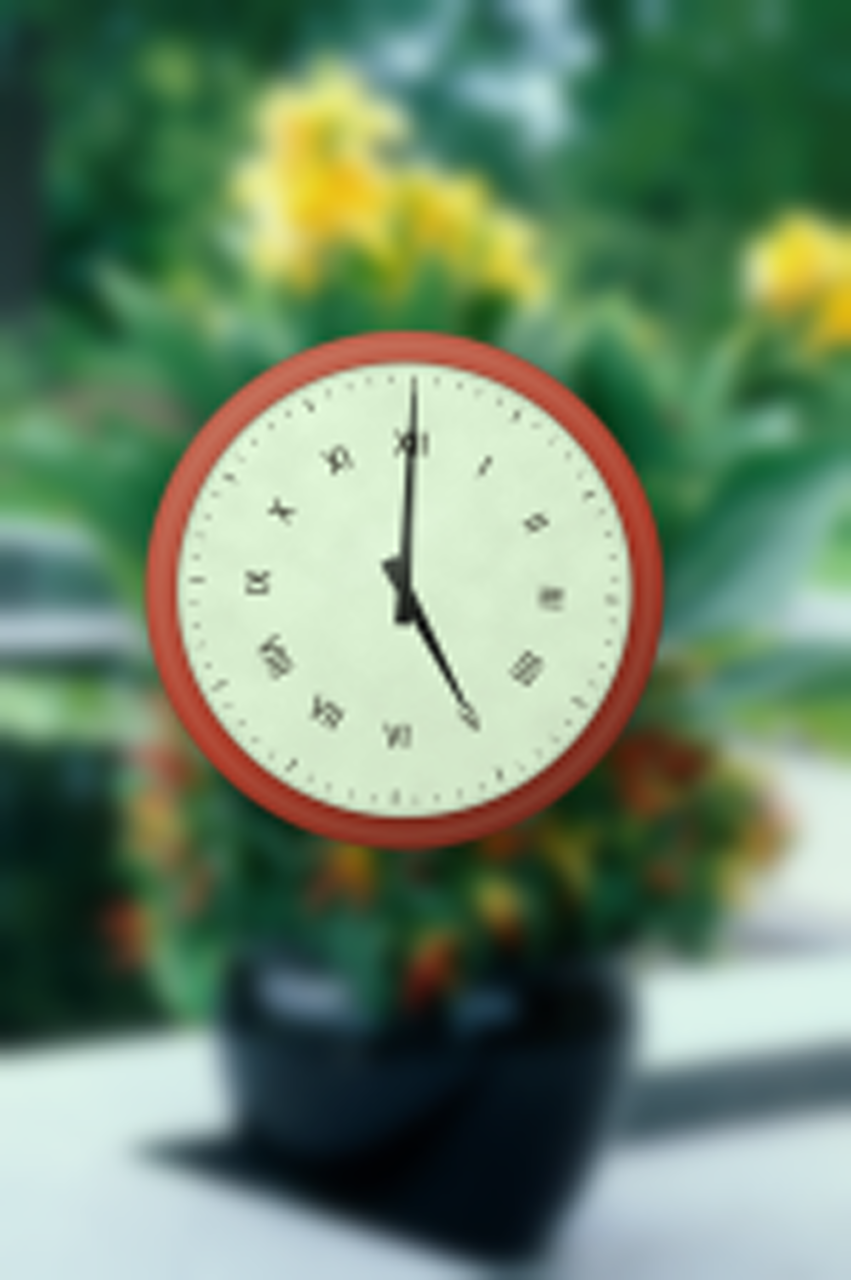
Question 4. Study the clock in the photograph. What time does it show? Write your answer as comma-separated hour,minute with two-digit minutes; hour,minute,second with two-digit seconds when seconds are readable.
5,00
